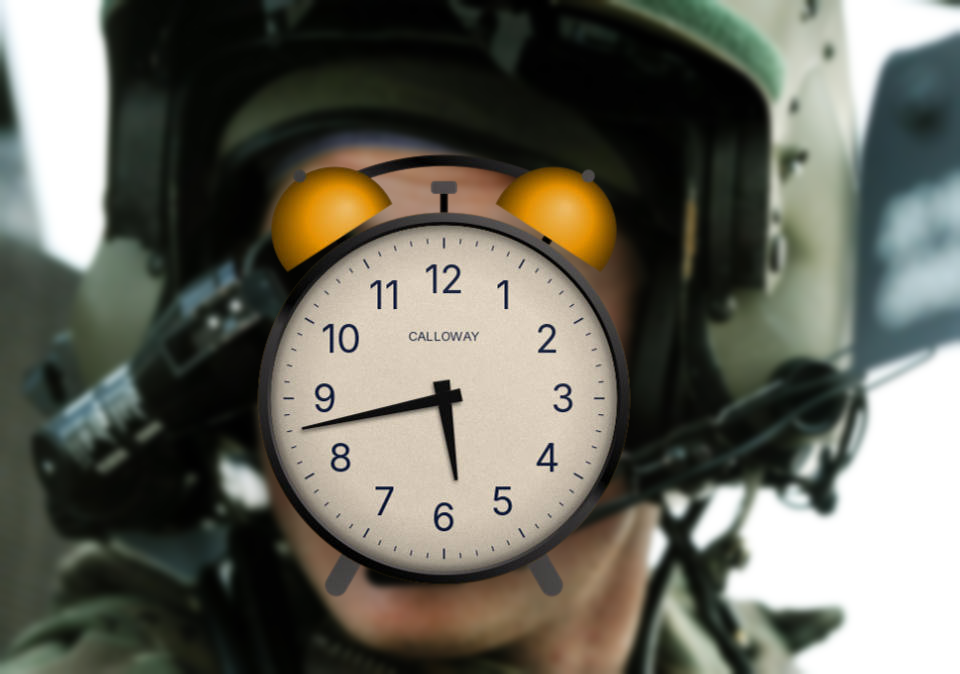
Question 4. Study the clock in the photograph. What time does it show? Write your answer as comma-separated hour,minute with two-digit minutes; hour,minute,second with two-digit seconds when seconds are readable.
5,43
